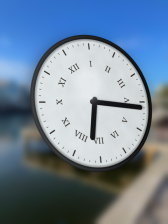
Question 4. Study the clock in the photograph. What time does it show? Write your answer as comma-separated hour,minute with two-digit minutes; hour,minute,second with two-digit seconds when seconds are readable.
7,21
